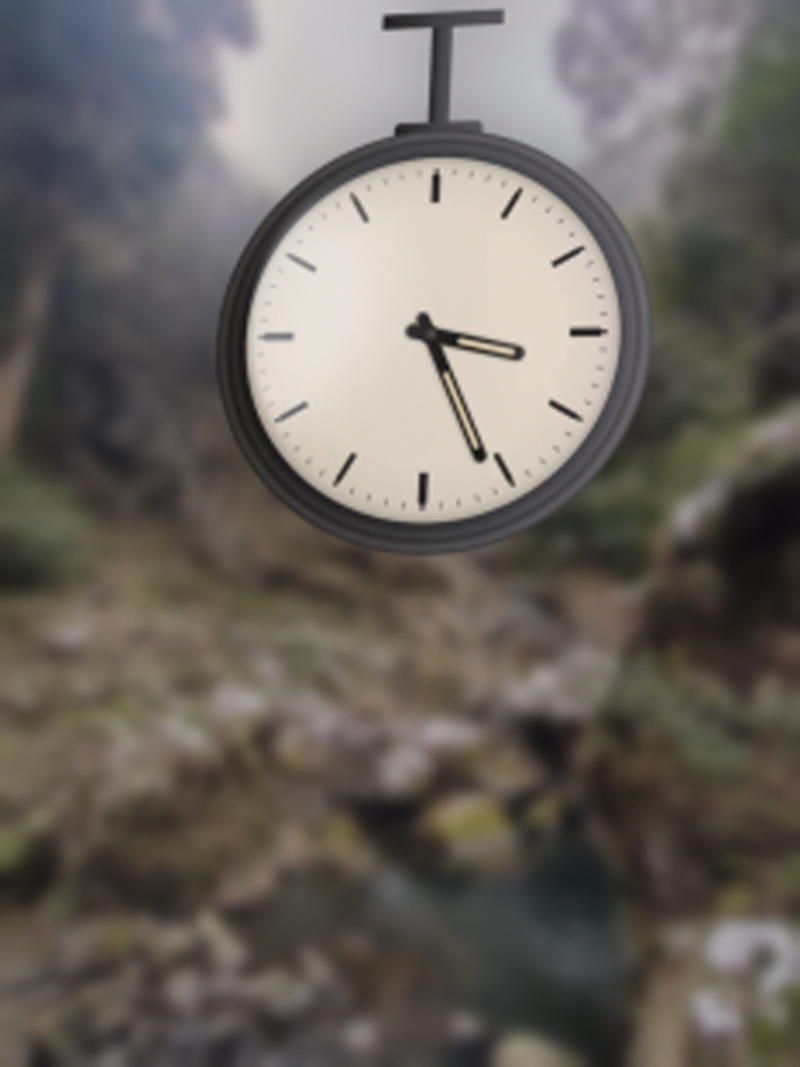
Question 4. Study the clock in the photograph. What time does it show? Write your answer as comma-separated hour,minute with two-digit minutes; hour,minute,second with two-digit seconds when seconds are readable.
3,26
